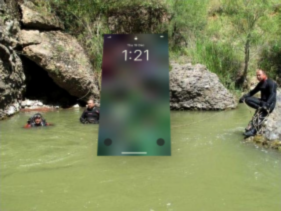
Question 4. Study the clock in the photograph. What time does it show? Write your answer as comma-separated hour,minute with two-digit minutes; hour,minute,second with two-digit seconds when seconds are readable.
1,21
